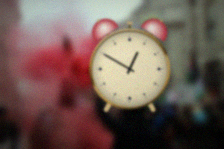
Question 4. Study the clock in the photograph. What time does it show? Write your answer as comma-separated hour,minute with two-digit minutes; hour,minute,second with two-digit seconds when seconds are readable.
12,50
